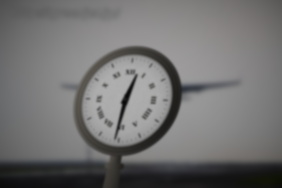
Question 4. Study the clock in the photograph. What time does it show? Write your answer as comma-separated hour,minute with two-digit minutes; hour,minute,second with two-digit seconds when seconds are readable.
12,31
